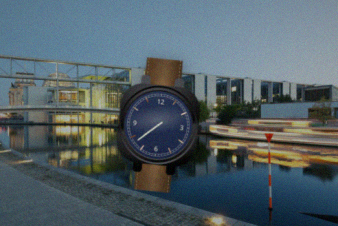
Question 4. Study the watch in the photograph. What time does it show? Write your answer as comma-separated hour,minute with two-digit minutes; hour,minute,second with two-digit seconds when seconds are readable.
7,38
